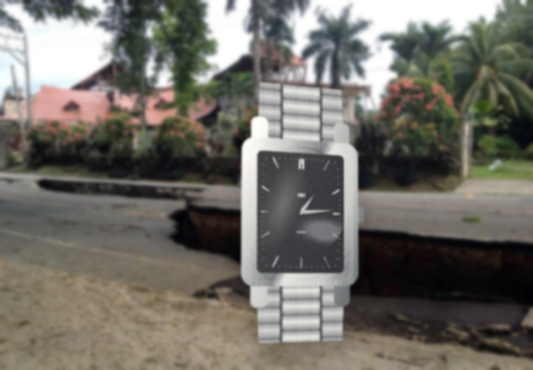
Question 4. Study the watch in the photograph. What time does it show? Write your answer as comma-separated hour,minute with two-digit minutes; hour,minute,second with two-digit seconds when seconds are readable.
1,14
